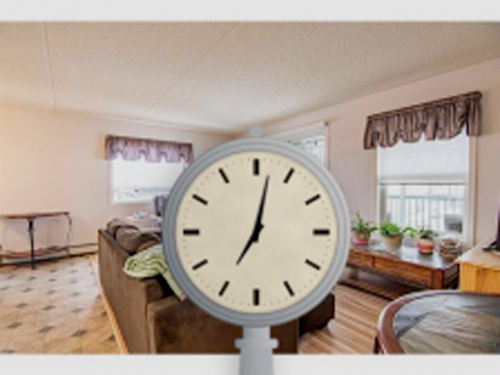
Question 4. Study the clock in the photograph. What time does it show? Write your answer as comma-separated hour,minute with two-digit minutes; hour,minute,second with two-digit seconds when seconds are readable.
7,02
